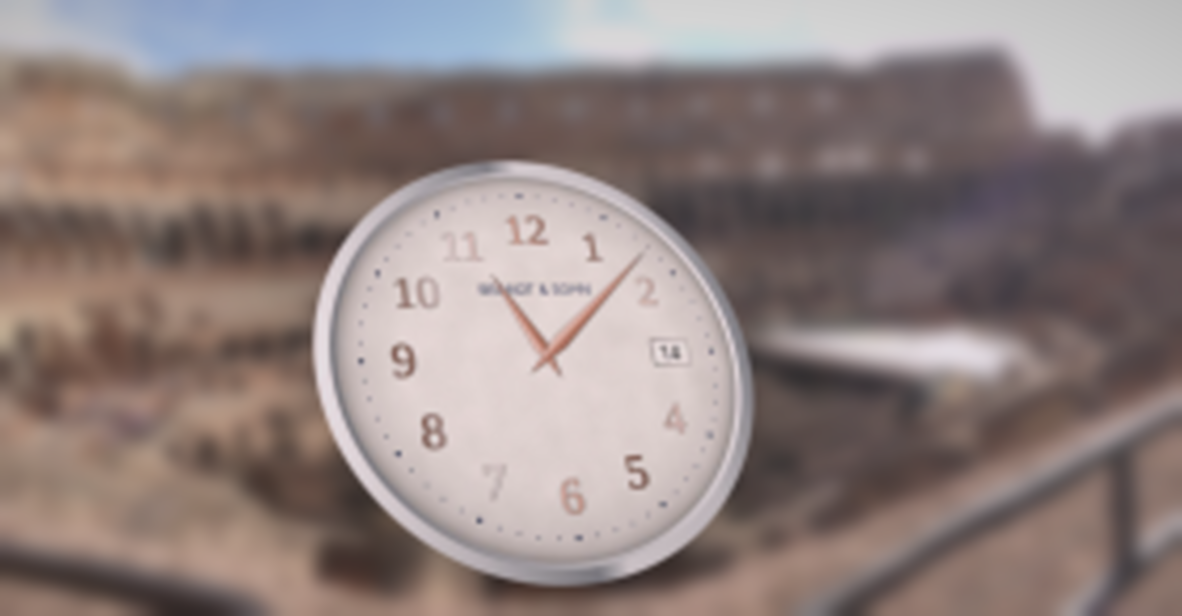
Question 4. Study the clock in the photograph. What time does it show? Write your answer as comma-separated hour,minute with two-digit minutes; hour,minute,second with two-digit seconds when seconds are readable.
11,08
